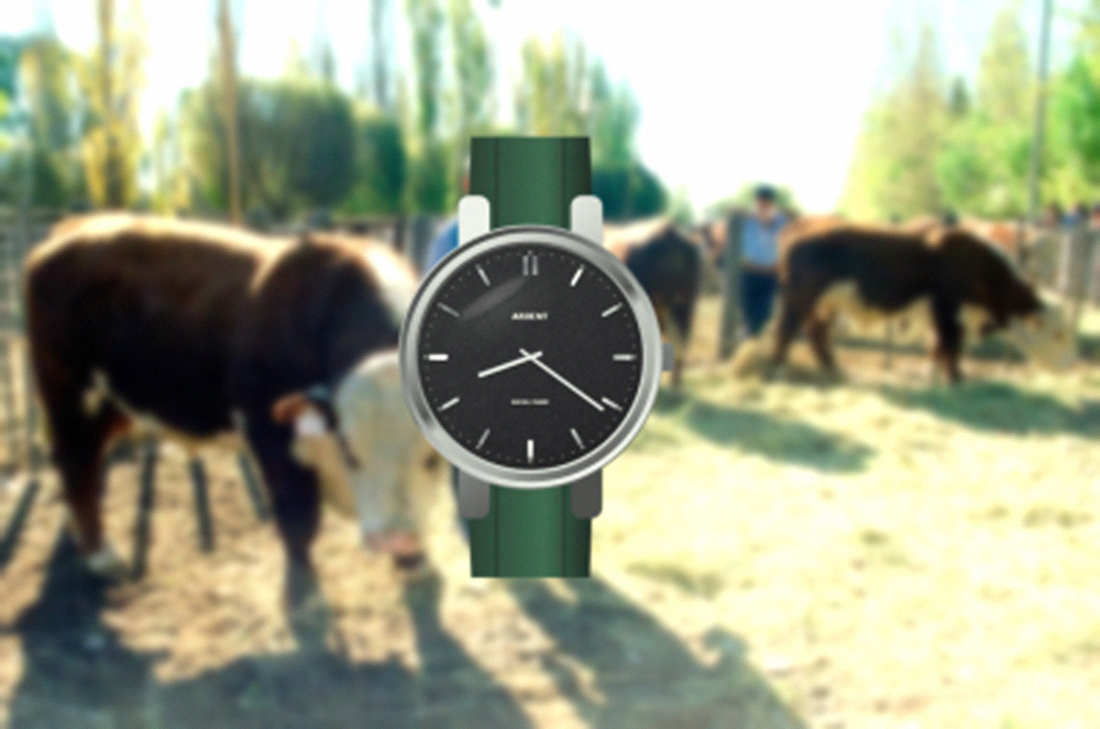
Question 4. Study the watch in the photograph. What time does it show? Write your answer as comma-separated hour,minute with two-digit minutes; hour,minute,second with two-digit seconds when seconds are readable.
8,21
